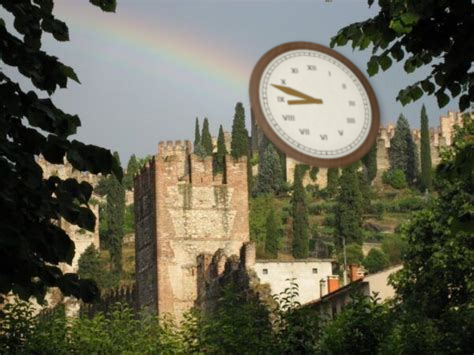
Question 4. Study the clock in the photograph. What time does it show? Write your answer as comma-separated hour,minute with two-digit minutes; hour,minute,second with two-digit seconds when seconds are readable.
8,48
